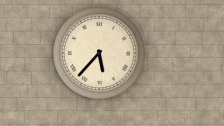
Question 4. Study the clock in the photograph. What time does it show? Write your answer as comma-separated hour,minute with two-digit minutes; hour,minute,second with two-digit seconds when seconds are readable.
5,37
